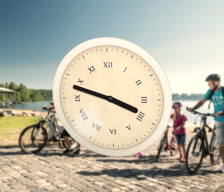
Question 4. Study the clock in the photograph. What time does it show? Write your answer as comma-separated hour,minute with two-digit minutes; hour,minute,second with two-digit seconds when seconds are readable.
3,48
